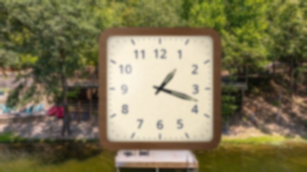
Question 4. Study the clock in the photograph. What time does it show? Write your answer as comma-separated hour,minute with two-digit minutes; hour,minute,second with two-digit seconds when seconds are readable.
1,18
